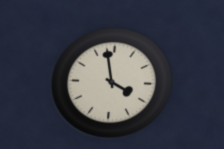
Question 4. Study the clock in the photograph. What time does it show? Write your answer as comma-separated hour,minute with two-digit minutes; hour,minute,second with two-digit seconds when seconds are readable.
3,58
